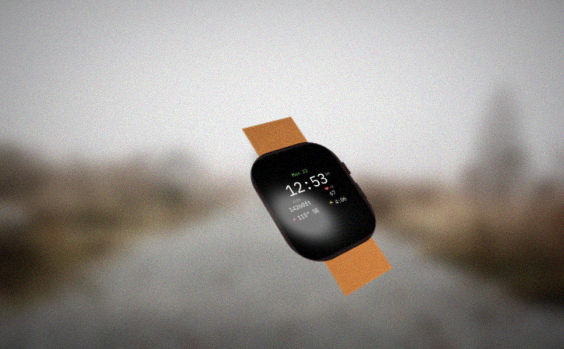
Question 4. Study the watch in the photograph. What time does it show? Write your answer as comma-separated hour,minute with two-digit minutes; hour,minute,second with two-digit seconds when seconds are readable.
12,53
